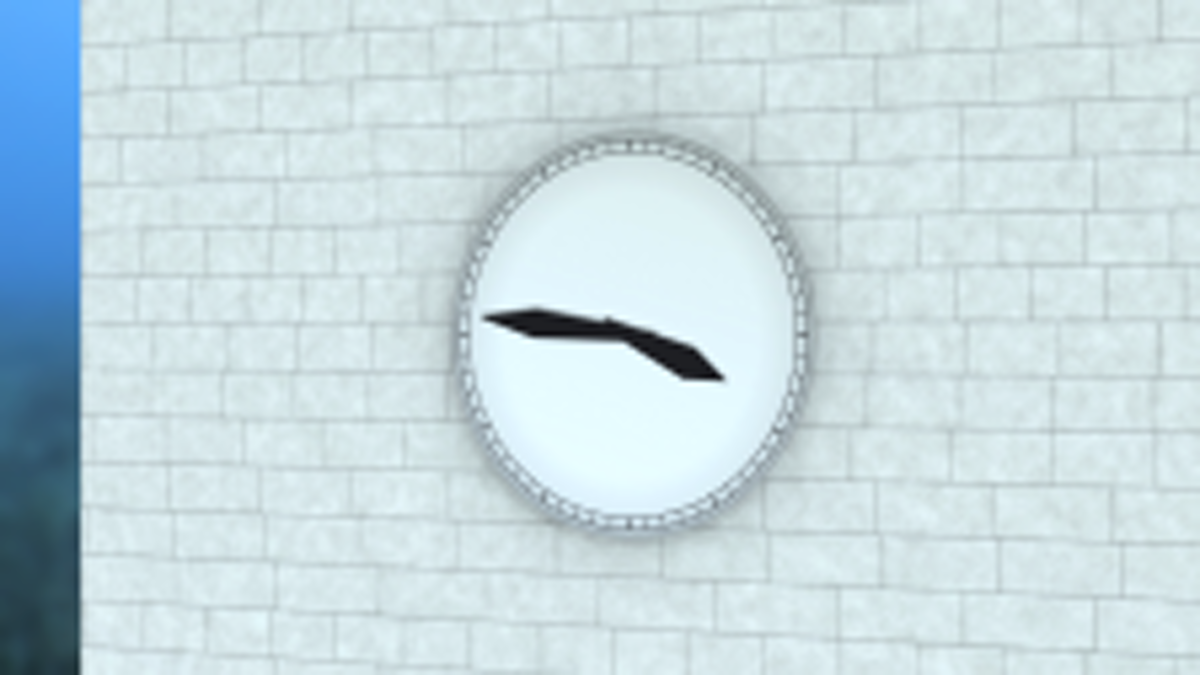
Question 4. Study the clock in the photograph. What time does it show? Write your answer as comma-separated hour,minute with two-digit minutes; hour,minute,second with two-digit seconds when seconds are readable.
3,46
